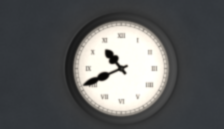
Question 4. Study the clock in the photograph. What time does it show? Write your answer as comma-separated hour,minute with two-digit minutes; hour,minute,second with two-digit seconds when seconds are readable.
10,41
